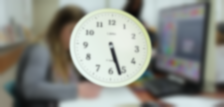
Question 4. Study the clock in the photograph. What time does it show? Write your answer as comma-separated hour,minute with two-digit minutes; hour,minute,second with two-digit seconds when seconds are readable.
5,27
